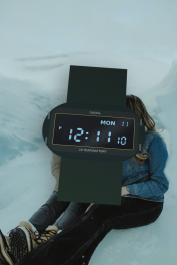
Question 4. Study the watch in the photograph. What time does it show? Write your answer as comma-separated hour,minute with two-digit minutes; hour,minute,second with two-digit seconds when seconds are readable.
12,11,10
